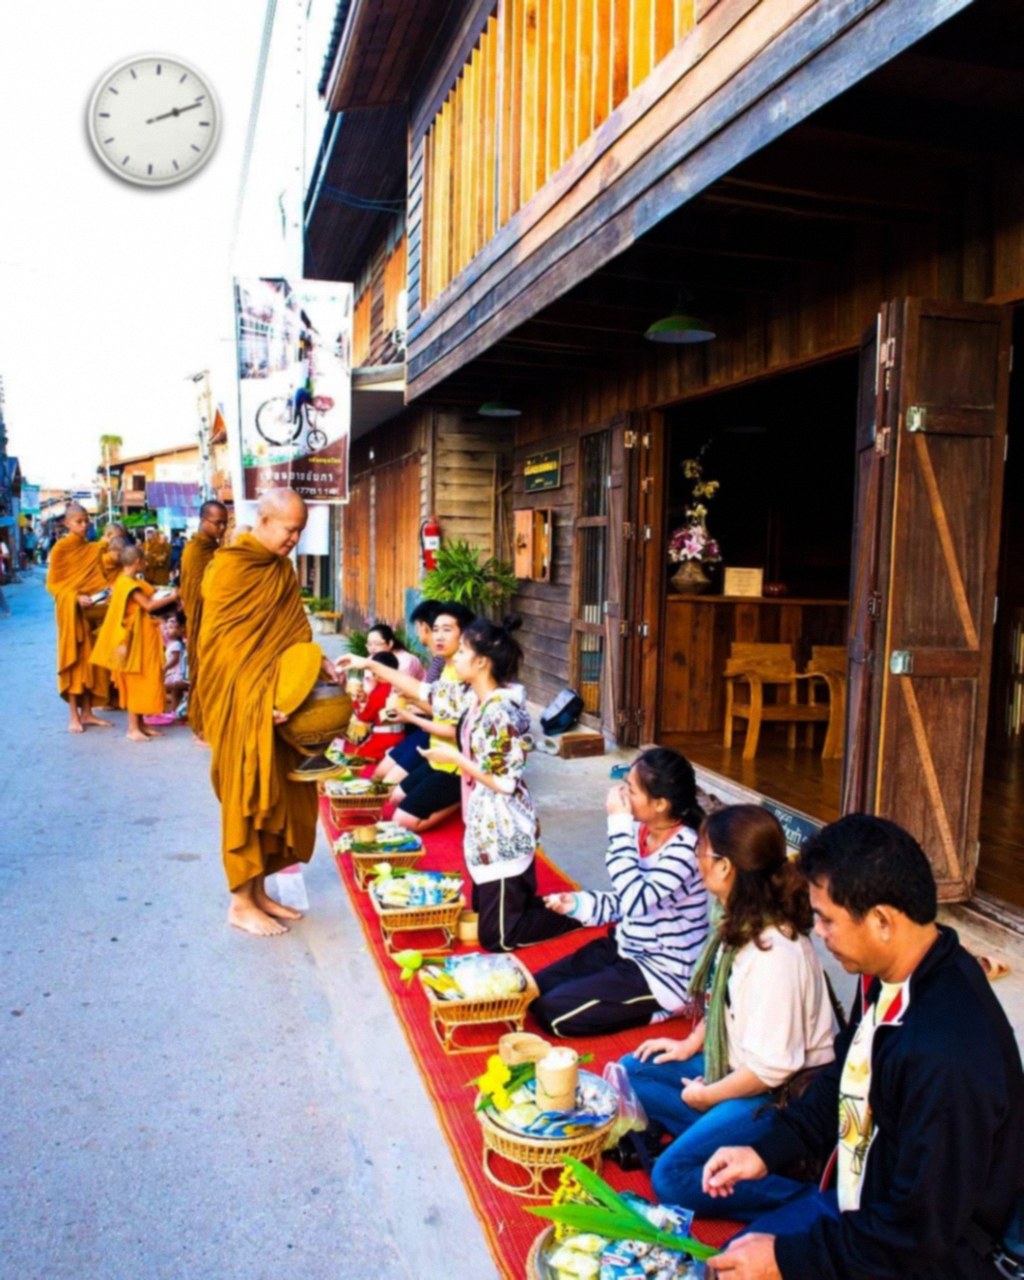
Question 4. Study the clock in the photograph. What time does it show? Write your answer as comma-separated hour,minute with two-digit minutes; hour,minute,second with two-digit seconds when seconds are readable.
2,11
